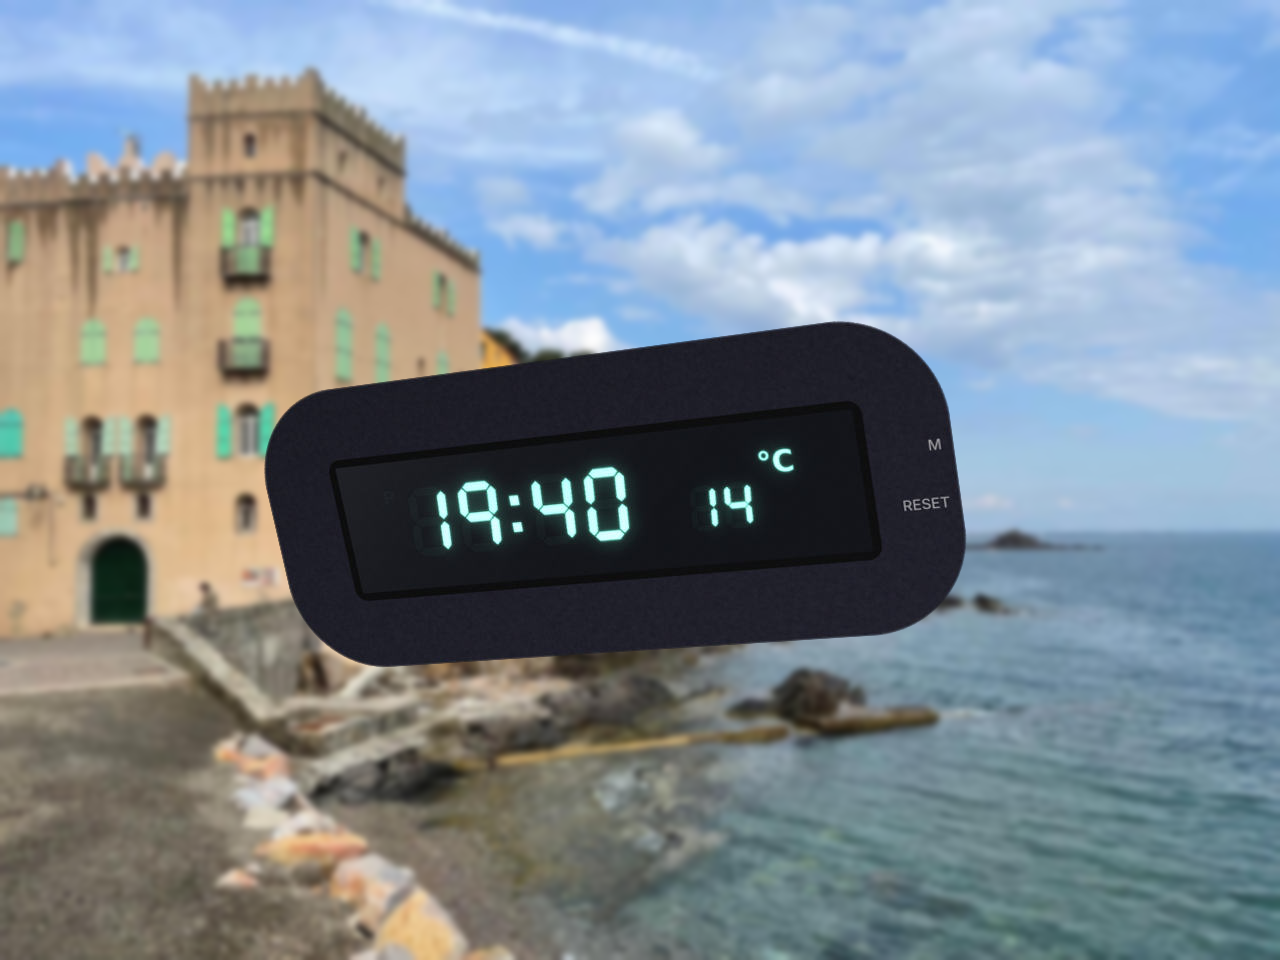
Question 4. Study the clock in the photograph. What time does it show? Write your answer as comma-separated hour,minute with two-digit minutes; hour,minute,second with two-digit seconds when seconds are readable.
19,40
